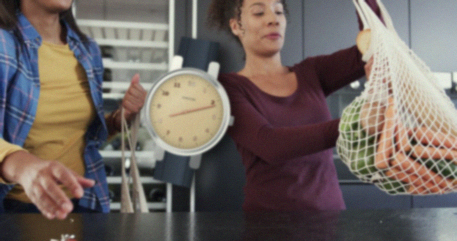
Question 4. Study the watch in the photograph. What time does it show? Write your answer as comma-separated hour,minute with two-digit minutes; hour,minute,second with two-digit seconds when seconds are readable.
8,11
